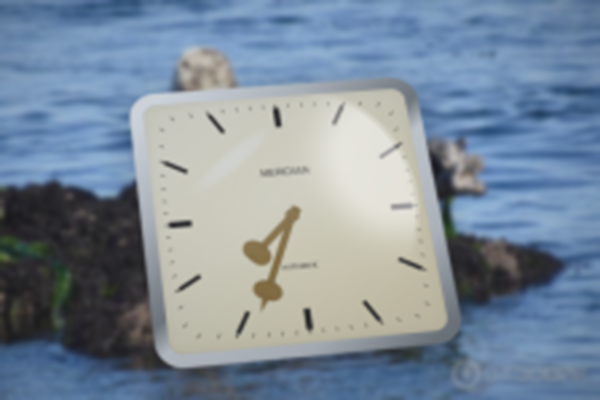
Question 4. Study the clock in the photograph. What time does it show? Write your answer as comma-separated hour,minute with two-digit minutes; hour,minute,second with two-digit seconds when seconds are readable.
7,34
